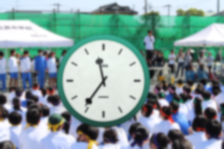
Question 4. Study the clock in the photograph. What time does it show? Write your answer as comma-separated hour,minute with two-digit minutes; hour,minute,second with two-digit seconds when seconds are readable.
11,36
